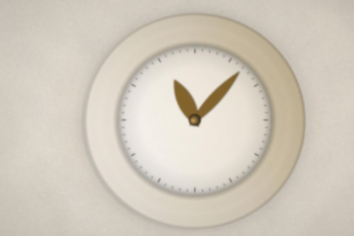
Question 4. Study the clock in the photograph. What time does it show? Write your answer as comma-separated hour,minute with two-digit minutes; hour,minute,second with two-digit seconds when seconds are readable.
11,07
